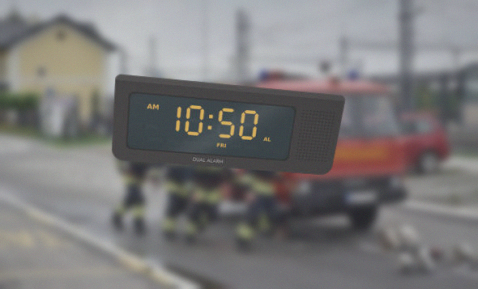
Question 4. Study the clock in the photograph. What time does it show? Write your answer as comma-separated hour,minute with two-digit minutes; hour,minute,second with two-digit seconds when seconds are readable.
10,50
